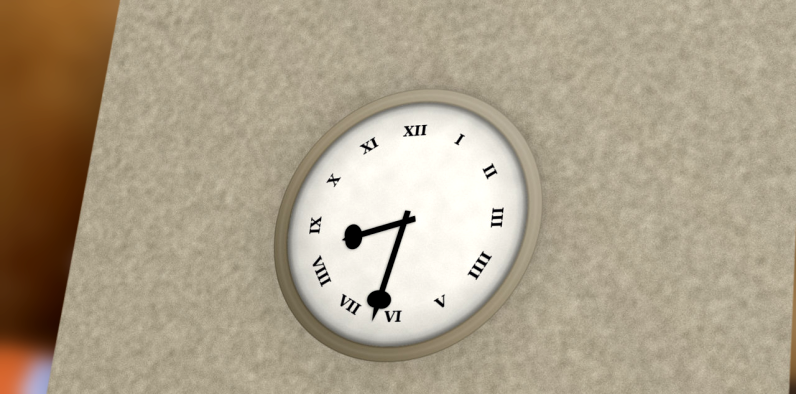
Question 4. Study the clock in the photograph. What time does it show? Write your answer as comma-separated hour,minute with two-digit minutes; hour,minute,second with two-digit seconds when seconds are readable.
8,32
